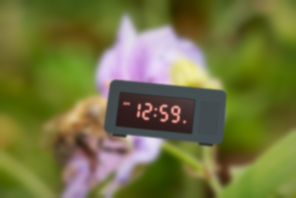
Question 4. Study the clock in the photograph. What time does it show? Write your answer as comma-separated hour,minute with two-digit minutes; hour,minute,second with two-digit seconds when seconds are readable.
12,59
